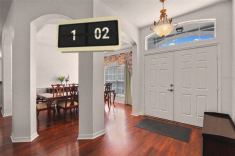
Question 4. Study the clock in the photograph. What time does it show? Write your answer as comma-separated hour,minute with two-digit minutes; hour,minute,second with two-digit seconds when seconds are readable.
1,02
